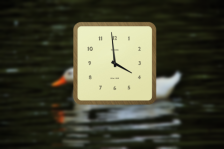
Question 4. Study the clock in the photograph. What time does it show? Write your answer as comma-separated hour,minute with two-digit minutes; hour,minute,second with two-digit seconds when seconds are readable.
3,59
